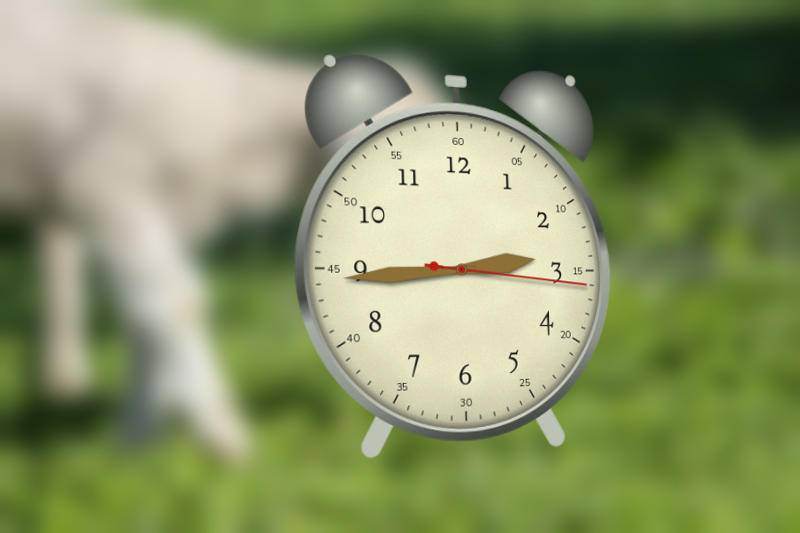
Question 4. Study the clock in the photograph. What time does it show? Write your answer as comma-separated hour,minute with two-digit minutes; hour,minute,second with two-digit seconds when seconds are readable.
2,44,16
